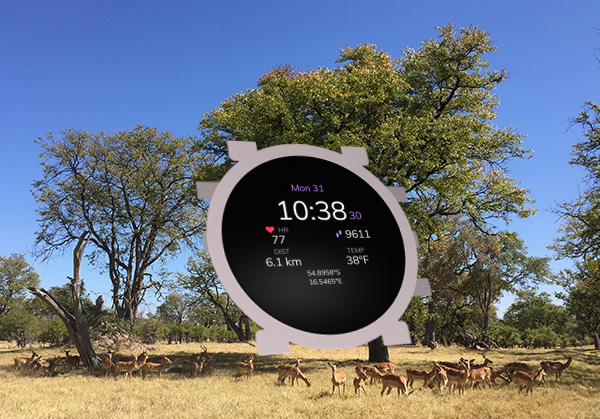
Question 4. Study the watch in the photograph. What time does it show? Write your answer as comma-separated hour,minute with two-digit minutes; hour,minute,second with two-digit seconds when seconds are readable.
10,38,30
